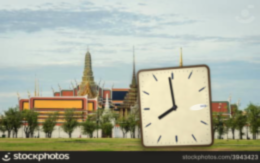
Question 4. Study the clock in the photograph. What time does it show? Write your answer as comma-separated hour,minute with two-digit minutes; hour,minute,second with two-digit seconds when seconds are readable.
7,59
